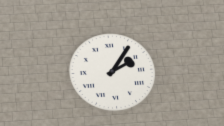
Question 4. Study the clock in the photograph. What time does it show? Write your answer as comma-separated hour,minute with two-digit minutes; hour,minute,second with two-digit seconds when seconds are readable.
2,06
